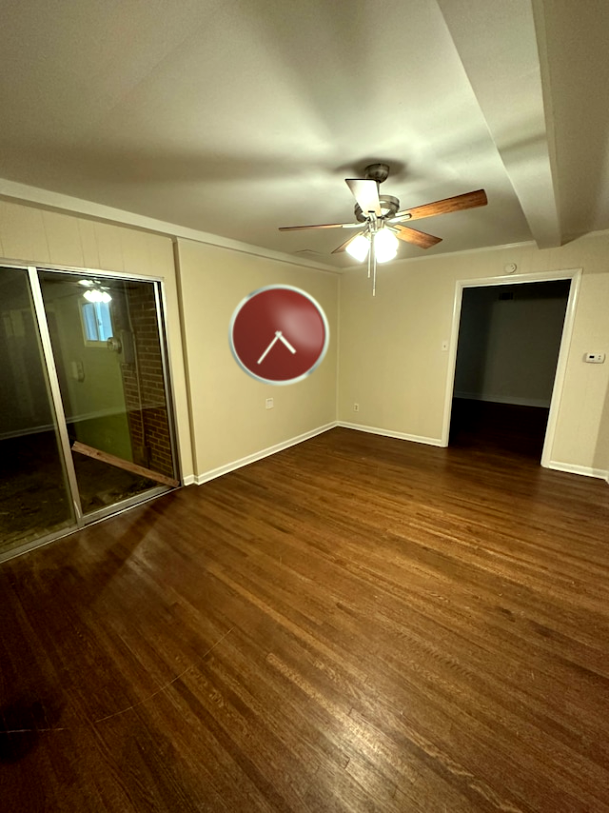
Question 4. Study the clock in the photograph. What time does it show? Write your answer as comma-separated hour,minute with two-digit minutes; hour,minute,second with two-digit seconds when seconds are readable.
4,36
